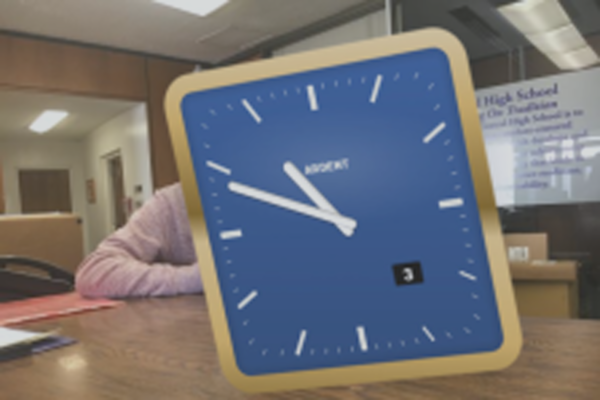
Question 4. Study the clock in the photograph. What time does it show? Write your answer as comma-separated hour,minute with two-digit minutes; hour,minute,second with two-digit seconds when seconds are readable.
10,49
